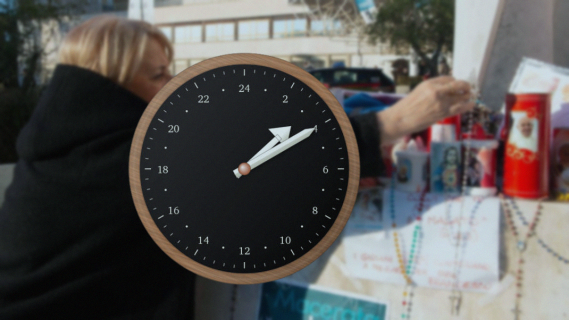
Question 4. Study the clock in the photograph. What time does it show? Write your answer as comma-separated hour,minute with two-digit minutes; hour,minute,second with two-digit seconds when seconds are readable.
3,10
